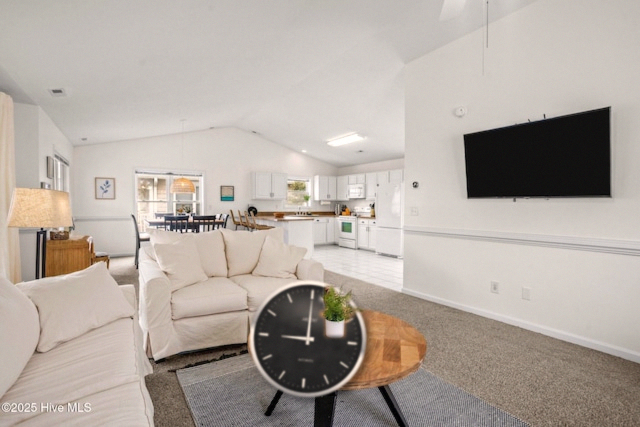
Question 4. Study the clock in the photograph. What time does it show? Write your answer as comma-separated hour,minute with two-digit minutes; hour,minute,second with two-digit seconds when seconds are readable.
9,00
